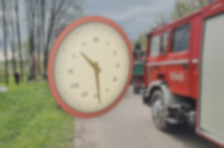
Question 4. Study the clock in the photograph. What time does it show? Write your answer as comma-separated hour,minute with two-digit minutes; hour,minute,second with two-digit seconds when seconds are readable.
10,29
